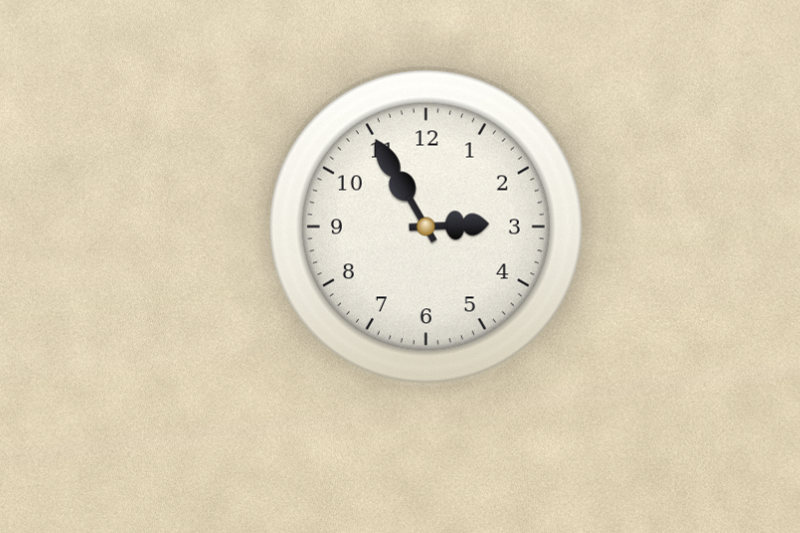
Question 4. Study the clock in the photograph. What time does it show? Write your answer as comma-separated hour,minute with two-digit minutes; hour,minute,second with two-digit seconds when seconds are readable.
2,55
